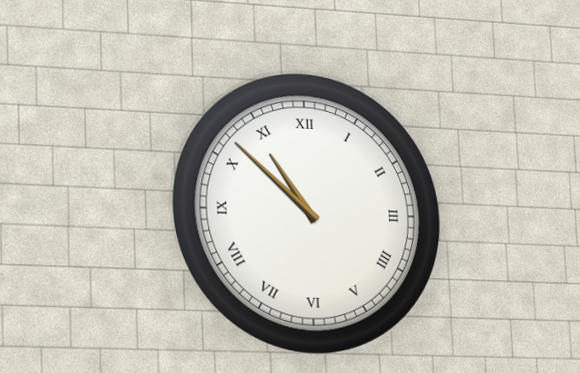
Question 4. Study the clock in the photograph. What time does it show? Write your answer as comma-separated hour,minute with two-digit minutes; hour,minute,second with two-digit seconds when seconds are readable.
10,52
